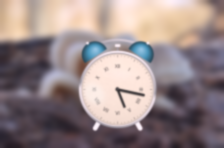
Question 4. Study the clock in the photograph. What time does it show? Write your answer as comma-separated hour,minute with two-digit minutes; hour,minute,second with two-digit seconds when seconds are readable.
5,17
